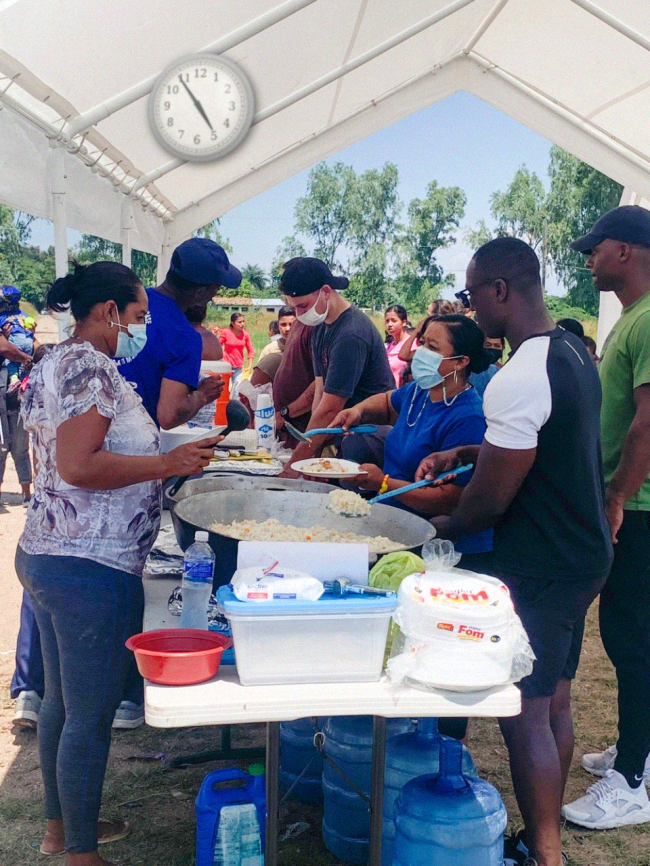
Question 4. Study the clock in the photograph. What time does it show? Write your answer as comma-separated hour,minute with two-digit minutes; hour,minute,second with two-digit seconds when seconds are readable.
4,54
